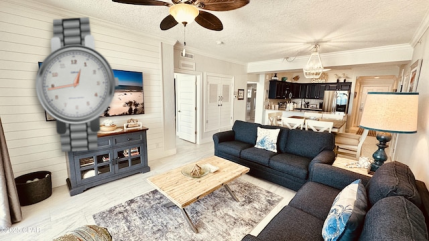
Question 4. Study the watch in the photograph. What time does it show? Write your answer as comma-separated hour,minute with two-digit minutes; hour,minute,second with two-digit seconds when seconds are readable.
12,44
